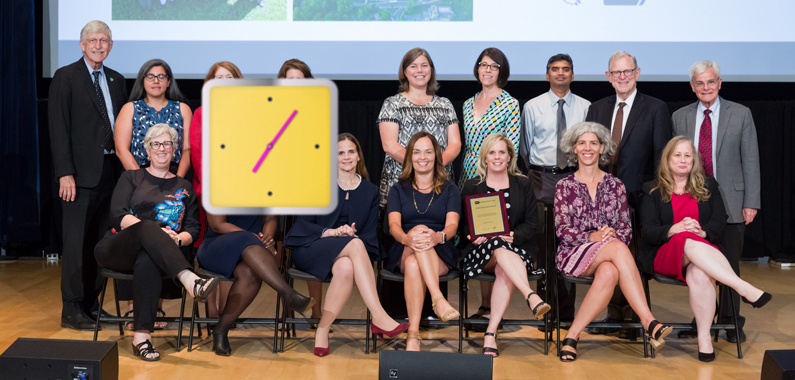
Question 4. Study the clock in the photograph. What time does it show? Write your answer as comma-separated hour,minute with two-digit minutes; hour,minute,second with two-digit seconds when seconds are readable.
7,06
